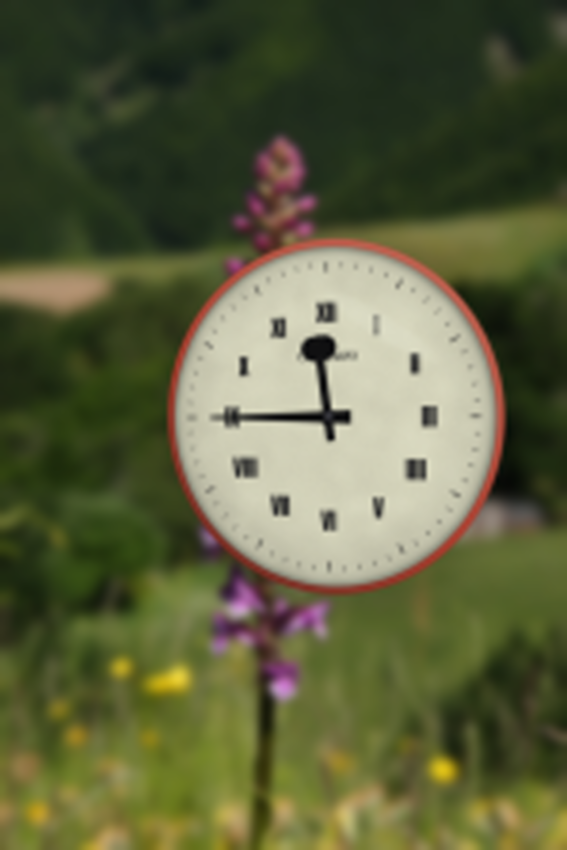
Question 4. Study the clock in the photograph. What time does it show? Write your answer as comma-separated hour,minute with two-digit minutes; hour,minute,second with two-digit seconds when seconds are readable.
11,45
